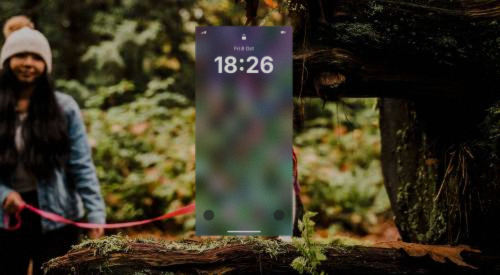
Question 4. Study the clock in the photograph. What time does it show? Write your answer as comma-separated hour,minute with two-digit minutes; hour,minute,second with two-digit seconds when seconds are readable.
18,26
